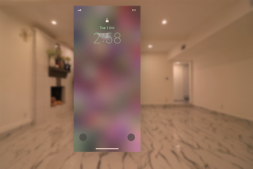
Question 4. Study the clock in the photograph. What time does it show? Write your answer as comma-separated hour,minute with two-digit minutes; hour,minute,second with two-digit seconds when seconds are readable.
2,58
